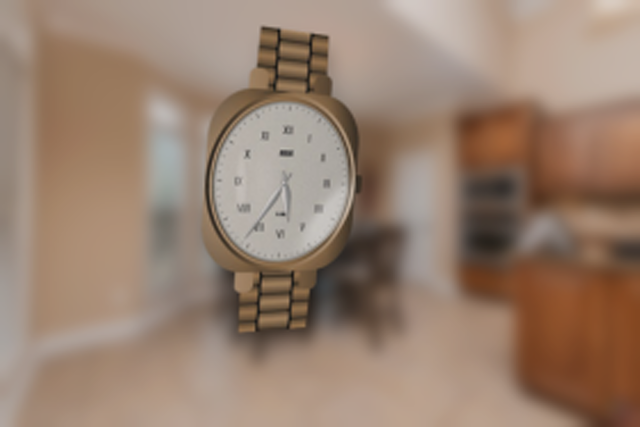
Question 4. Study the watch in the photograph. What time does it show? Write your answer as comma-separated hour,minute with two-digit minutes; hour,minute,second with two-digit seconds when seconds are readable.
5,36
